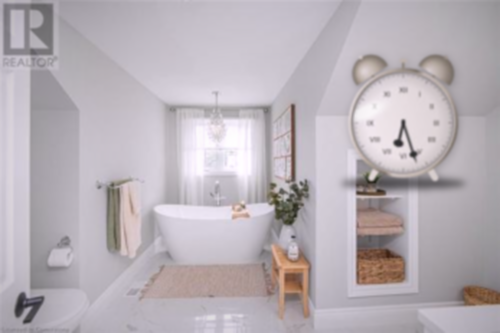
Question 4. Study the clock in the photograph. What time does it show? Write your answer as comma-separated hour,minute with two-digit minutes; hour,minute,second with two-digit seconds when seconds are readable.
6,27
